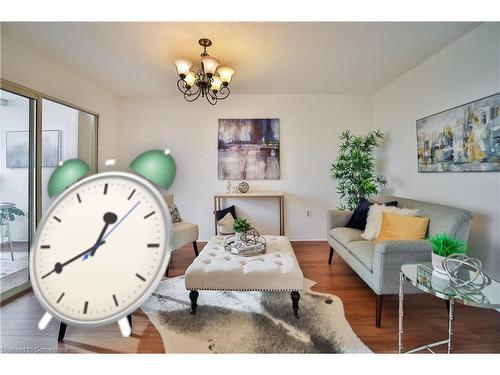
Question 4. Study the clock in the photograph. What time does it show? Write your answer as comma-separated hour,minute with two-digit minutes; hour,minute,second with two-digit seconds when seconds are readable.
12,40,07
